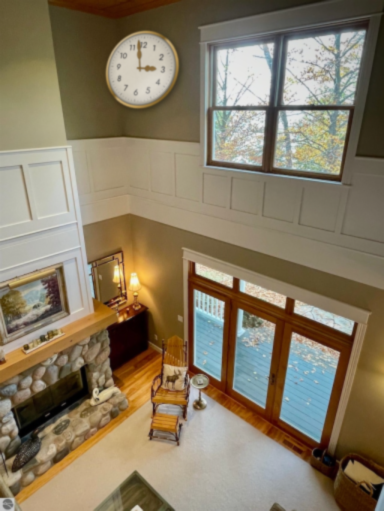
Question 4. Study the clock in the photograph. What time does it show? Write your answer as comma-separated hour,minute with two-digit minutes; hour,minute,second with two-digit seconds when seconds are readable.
2,58
